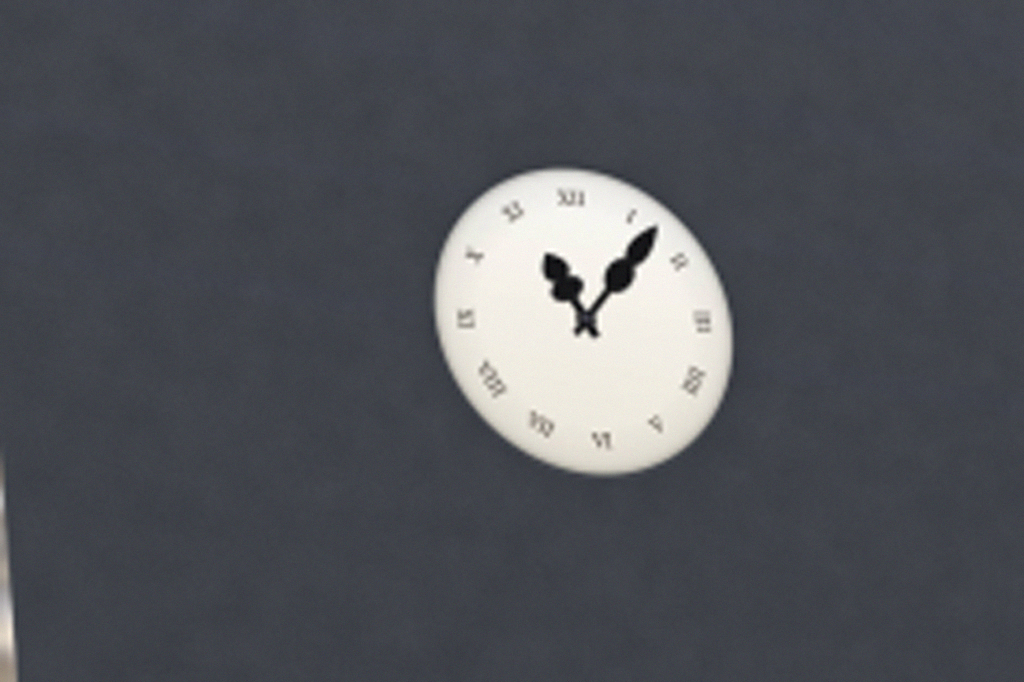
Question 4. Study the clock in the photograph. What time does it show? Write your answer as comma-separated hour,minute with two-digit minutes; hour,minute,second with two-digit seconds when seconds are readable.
11,07
